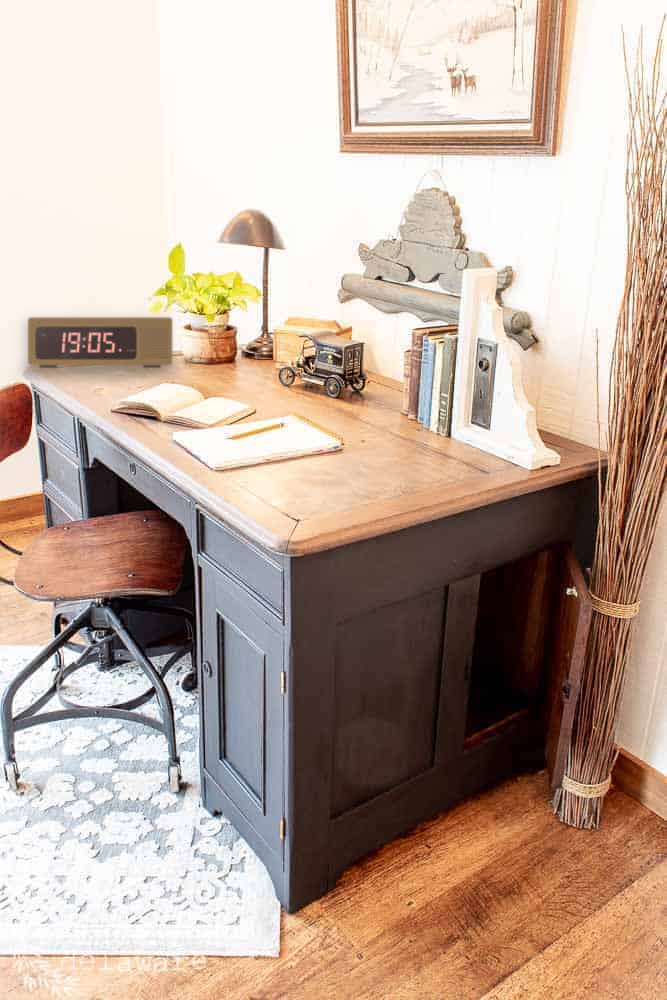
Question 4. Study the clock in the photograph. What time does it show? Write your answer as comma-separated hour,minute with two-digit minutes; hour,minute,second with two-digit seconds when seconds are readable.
19,05
